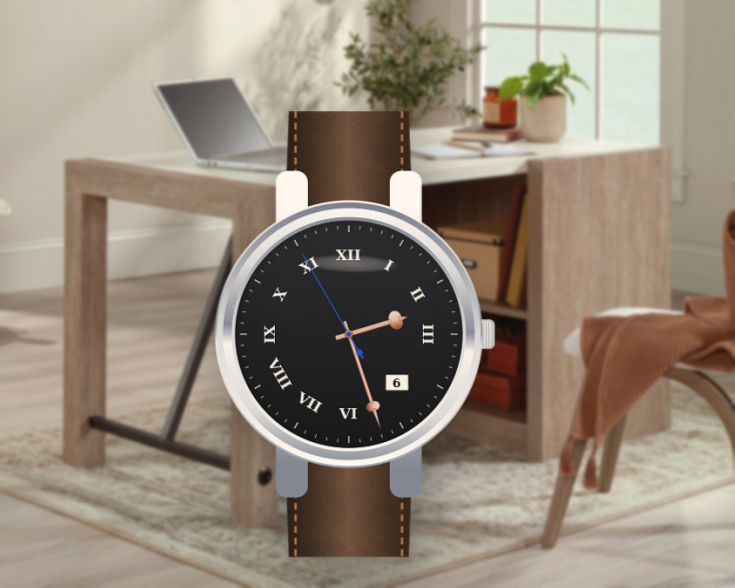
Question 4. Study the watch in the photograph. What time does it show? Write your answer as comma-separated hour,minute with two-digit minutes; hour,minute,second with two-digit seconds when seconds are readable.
2,26,55
